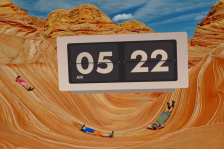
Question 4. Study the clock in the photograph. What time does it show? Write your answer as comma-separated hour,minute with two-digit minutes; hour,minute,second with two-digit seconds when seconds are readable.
5,22
